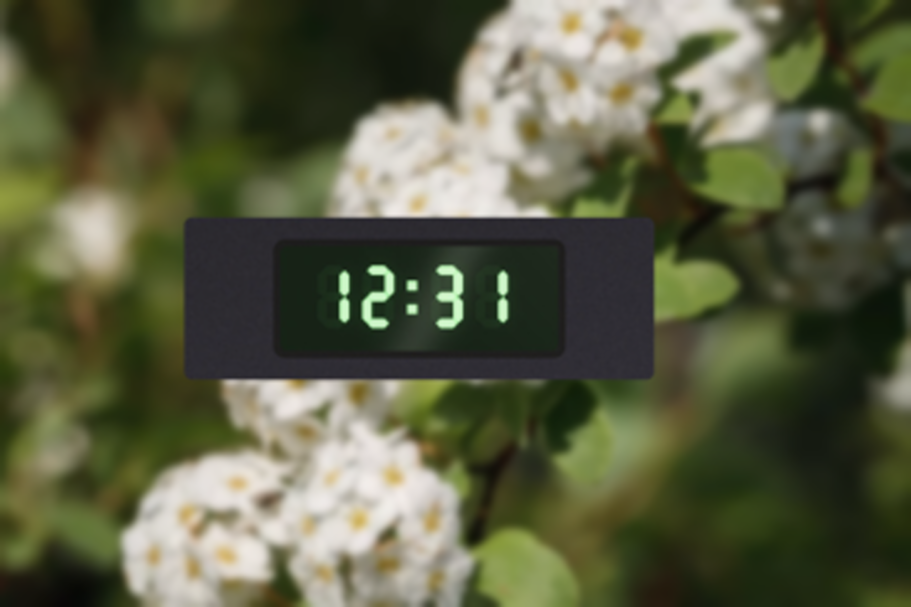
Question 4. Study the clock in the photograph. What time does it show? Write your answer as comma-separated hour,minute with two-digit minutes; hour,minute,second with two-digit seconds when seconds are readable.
12,31
